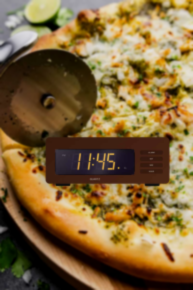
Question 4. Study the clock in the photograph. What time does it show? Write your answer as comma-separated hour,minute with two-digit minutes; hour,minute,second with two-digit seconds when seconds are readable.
11,45
